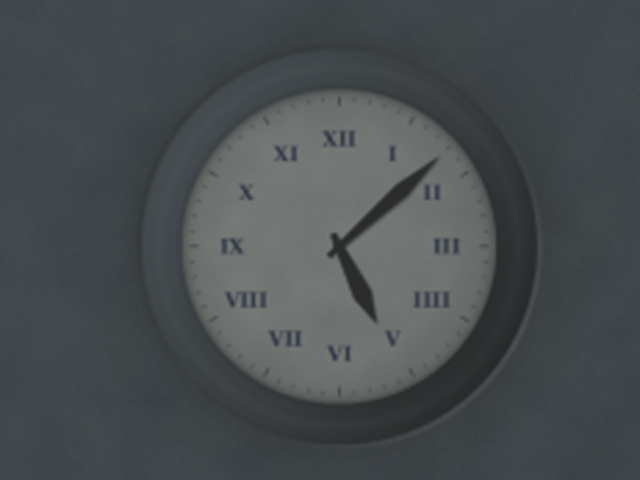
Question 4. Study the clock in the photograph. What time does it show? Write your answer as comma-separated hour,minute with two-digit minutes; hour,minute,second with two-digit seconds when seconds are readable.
5,08
